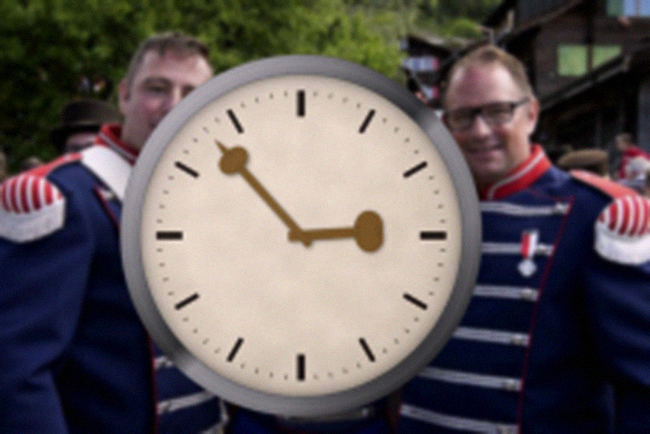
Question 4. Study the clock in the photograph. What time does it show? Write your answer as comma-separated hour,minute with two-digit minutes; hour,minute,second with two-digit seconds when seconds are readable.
2,53
